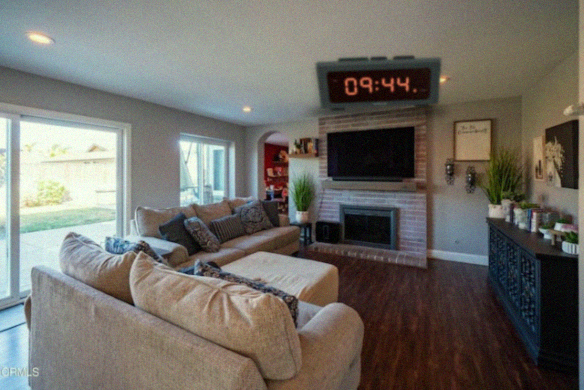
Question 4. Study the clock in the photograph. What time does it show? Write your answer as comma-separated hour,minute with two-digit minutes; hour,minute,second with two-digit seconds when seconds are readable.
9,44
